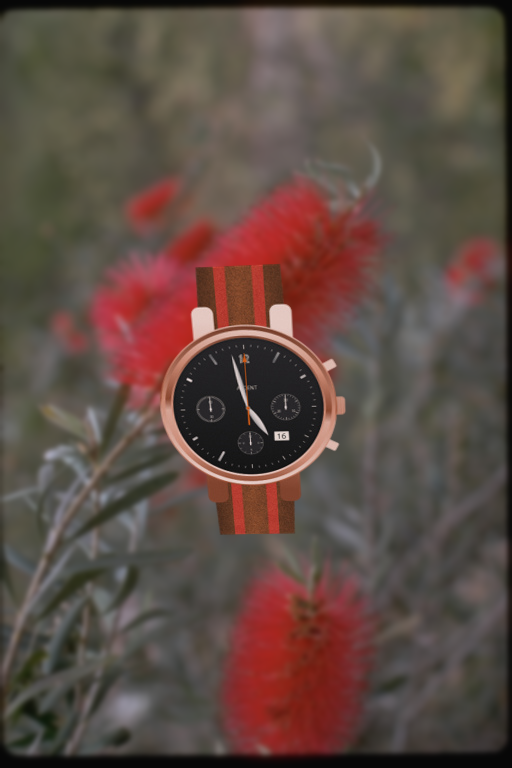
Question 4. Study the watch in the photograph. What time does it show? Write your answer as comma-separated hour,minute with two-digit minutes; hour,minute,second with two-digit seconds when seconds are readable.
4,58
